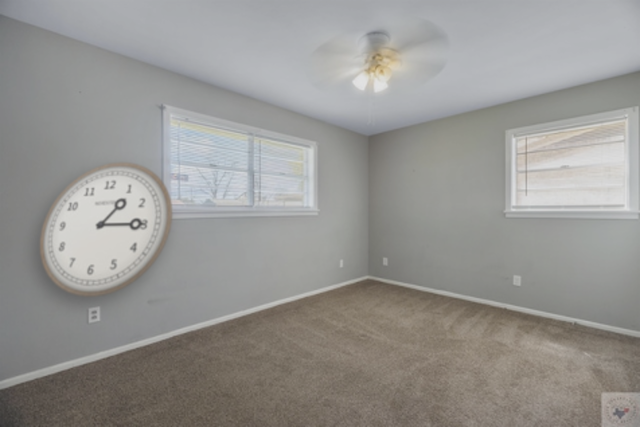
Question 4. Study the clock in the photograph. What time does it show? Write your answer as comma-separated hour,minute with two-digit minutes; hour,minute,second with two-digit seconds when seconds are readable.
1,15
